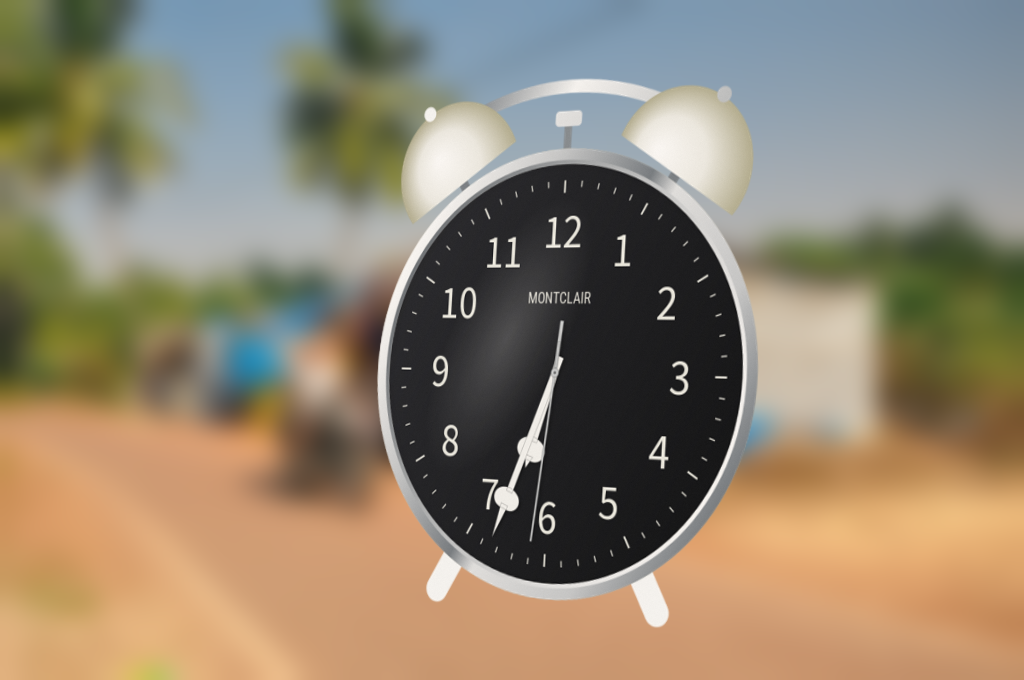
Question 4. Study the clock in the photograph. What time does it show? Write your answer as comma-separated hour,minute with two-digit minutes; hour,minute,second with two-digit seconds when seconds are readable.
6,33,31
